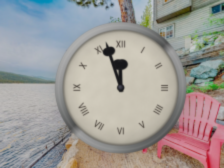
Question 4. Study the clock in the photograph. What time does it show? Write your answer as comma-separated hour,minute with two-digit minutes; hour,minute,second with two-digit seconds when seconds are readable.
11,57
